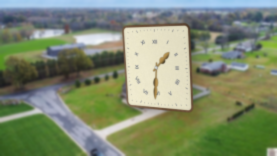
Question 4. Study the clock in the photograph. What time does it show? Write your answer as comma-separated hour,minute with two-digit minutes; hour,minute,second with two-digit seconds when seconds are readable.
1,31
